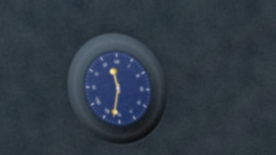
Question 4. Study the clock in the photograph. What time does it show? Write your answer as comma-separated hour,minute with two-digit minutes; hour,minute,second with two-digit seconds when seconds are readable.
11,32
